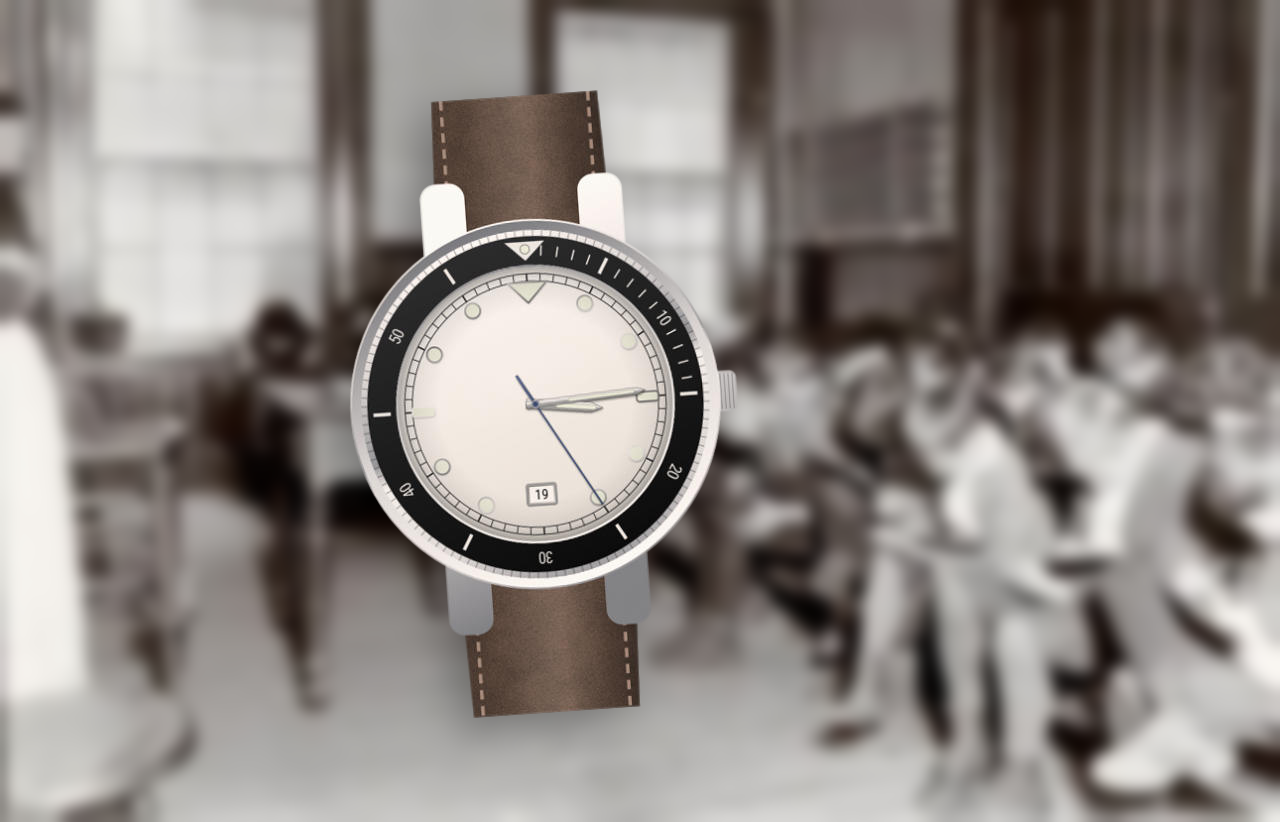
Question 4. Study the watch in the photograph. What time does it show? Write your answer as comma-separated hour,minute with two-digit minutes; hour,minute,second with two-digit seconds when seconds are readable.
3,14,25
